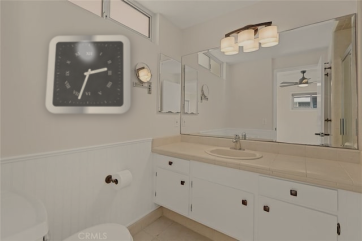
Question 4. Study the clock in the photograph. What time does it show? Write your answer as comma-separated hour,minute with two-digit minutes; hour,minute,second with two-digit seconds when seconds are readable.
2,33
